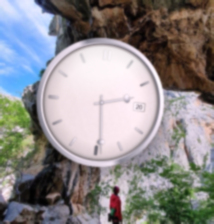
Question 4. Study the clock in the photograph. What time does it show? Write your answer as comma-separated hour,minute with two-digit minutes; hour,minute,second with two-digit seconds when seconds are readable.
2,29
